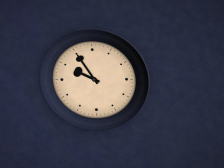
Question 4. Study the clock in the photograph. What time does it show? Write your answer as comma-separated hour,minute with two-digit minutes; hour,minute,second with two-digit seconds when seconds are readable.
9,55
